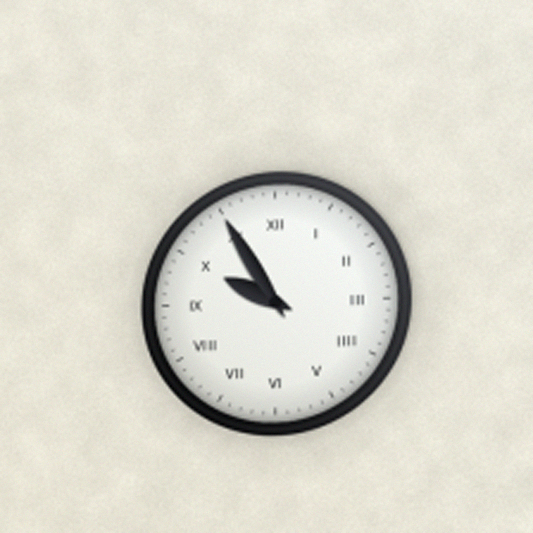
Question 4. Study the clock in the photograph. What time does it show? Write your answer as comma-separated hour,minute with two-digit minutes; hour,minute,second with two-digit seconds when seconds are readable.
9,55
